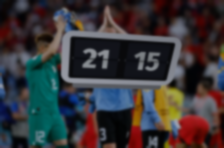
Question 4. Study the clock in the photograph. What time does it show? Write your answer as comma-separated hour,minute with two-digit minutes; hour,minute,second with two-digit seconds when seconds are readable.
21,15
